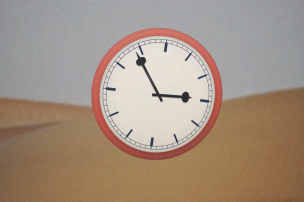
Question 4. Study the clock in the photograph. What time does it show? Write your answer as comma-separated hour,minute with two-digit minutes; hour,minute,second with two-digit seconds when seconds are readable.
2,54
